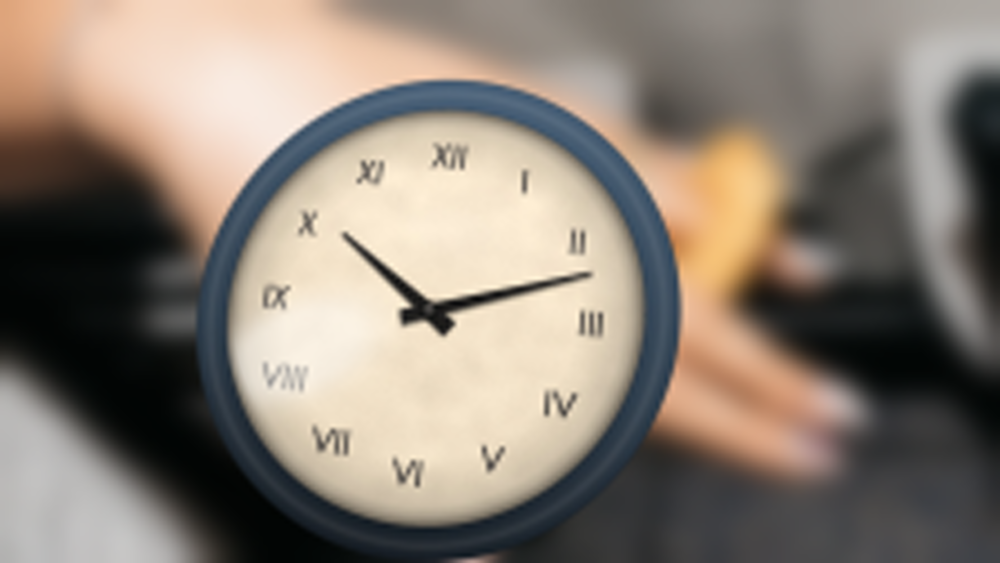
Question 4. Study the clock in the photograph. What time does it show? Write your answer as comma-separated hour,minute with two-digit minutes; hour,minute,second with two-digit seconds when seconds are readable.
10,12
